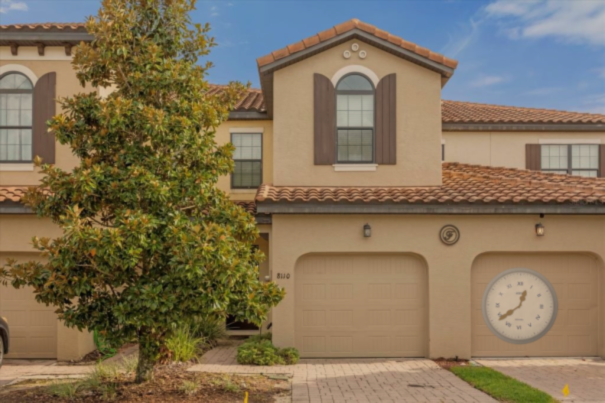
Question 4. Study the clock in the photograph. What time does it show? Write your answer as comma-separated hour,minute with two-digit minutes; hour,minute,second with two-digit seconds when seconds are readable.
12,39
